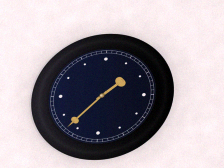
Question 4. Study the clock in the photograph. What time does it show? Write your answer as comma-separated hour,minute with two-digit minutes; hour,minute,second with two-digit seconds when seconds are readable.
1,37
